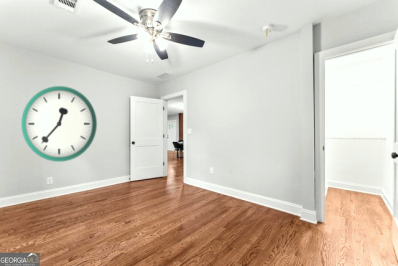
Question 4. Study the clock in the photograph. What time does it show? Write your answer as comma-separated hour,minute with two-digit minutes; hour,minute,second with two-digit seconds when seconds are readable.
12,37
